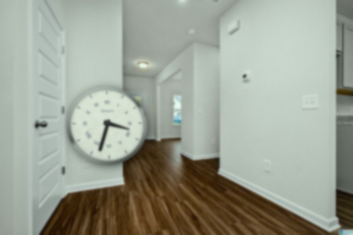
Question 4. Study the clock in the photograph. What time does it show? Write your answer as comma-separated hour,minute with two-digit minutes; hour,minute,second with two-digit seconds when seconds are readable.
3,33
